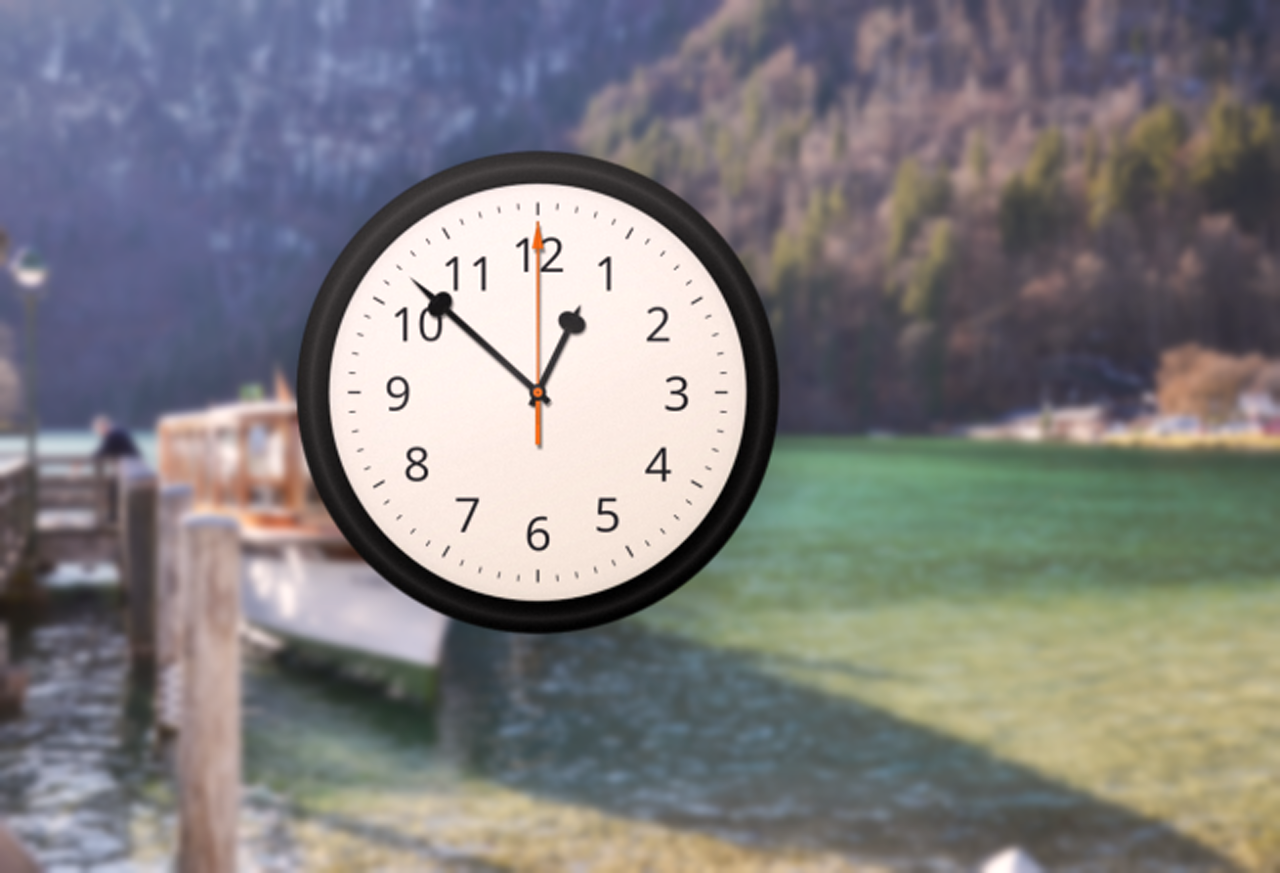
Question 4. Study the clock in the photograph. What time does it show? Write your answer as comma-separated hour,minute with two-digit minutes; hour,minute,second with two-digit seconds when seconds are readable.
12,52,00
